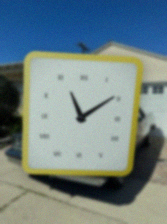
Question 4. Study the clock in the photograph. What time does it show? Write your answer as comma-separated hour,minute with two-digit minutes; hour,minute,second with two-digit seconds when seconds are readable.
11,09
